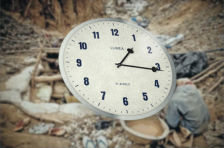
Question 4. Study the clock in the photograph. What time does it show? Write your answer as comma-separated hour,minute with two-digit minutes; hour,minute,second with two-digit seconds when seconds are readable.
1,16
